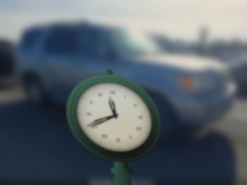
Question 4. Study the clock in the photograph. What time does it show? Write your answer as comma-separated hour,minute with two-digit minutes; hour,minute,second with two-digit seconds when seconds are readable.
11,41
